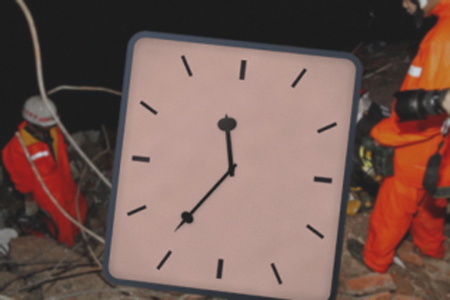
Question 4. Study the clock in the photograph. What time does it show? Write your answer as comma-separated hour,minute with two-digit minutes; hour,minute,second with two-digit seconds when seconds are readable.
11,36
